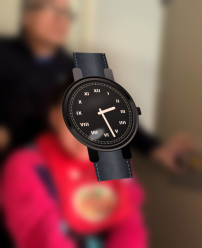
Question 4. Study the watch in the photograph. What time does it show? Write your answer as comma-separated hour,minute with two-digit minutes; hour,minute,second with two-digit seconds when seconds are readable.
2,27
